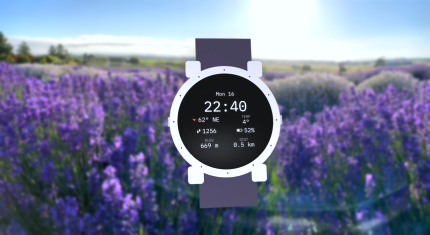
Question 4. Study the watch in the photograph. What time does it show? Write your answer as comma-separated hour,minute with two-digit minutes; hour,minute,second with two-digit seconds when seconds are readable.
22,40
